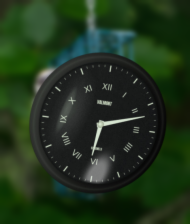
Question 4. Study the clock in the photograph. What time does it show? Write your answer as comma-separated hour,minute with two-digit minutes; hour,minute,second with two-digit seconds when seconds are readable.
6,12
